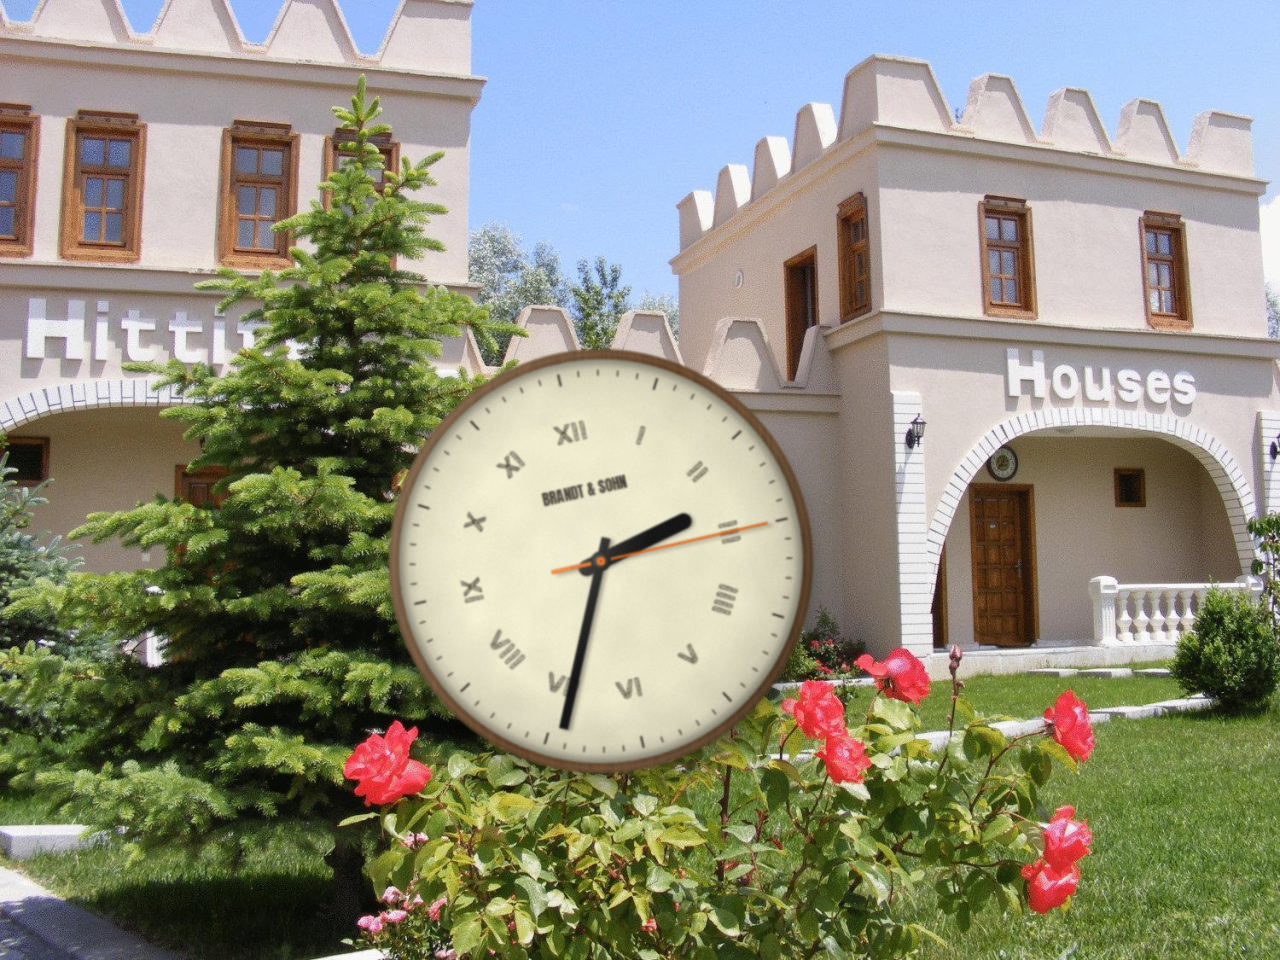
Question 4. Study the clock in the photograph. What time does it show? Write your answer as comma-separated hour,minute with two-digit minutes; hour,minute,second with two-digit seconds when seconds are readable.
2,34,15
